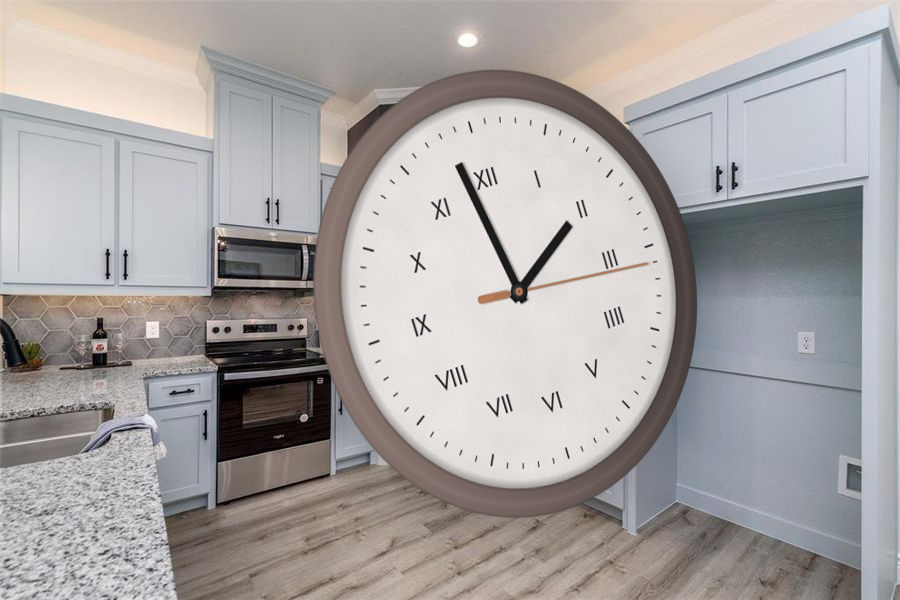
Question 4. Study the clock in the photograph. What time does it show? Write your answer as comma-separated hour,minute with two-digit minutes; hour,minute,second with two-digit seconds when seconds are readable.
1,58,16
